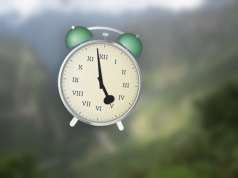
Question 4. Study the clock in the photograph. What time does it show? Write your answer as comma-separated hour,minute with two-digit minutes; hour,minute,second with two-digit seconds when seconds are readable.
4,58
